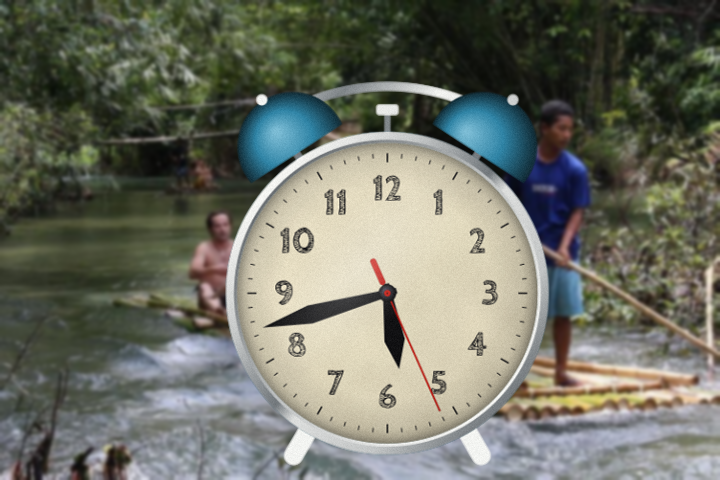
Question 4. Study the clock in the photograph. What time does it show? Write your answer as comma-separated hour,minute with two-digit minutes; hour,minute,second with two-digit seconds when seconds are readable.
5,42,26
